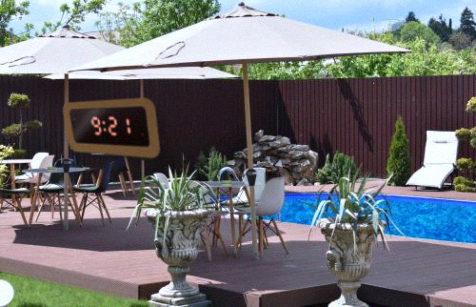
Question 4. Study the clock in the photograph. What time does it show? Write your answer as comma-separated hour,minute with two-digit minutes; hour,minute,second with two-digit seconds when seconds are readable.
9,21
